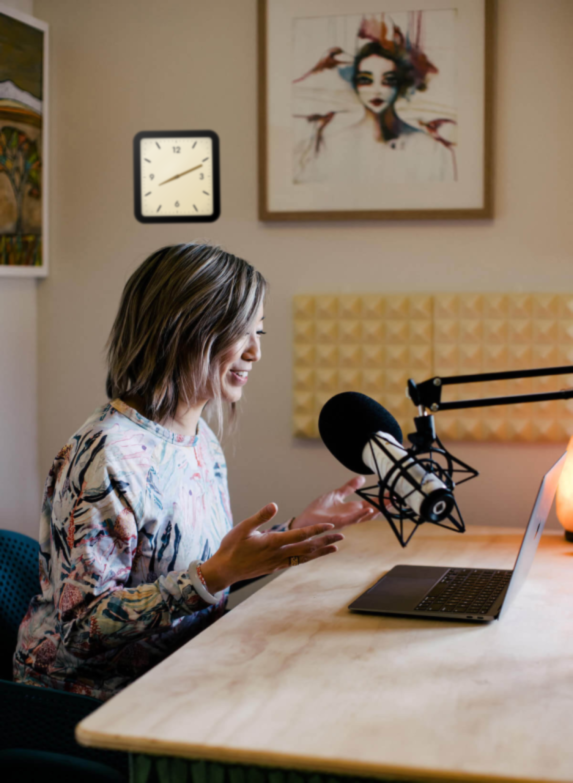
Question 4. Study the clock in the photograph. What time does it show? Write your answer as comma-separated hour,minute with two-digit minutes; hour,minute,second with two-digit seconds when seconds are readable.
8,11
